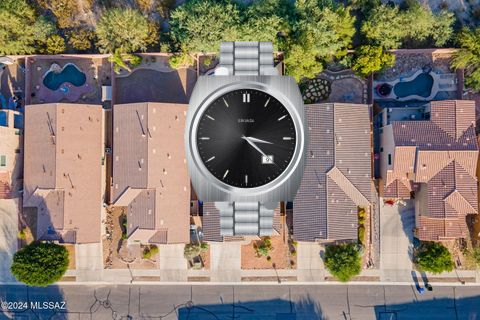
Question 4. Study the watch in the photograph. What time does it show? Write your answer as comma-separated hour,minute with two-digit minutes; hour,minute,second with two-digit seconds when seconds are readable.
3,22
